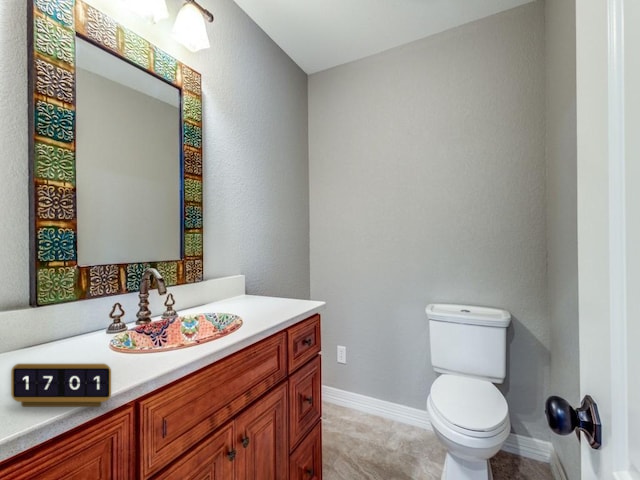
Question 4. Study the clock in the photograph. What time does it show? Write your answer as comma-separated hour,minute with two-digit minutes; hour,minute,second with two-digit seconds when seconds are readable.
17,01
